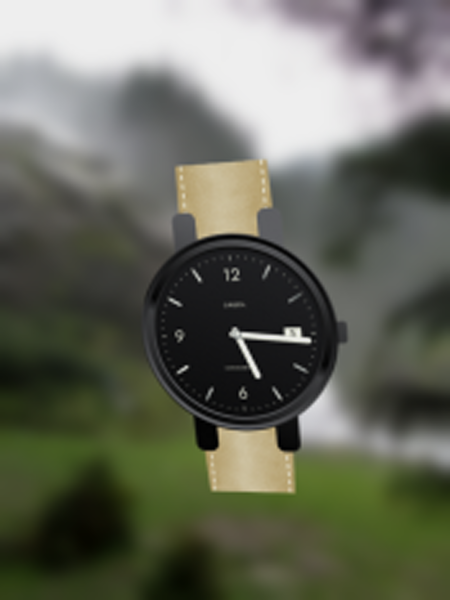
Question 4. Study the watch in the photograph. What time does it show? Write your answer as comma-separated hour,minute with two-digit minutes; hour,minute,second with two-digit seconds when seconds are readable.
5,16
